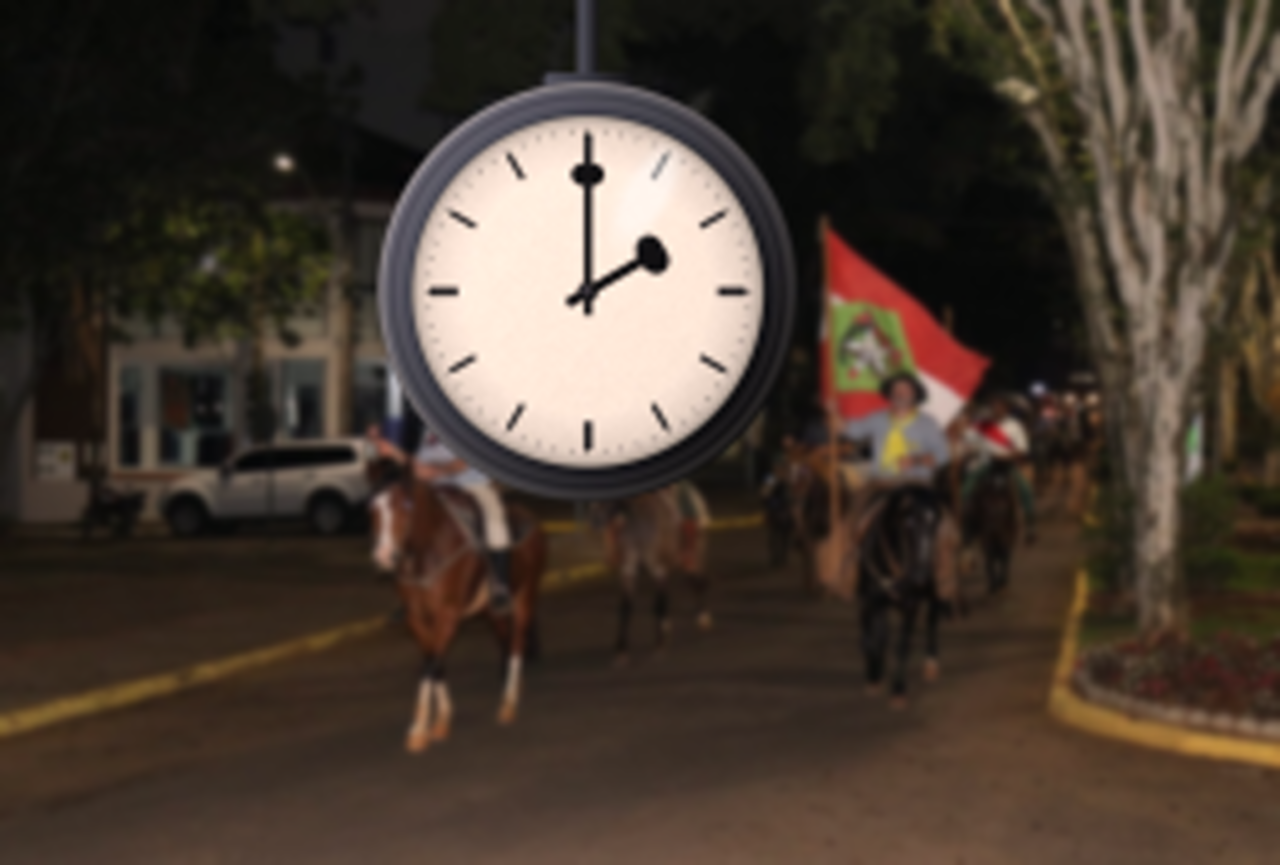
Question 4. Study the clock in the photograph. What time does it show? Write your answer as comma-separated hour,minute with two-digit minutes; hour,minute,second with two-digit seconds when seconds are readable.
2,00
